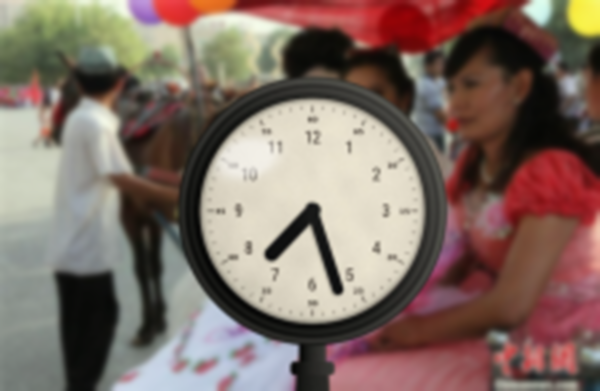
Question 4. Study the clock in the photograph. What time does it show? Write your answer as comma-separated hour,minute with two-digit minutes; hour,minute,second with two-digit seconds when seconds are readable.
7,27
